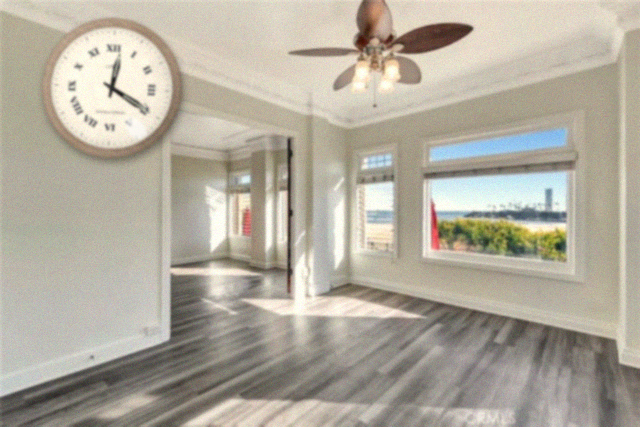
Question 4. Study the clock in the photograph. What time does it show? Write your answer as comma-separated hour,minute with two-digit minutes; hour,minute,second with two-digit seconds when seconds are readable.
12,20
